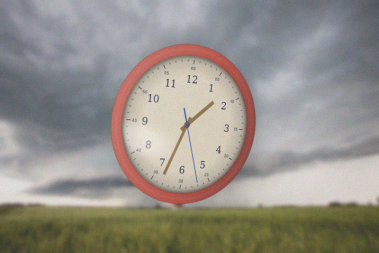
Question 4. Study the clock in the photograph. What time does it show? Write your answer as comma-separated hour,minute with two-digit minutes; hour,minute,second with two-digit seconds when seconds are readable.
1,33,27
